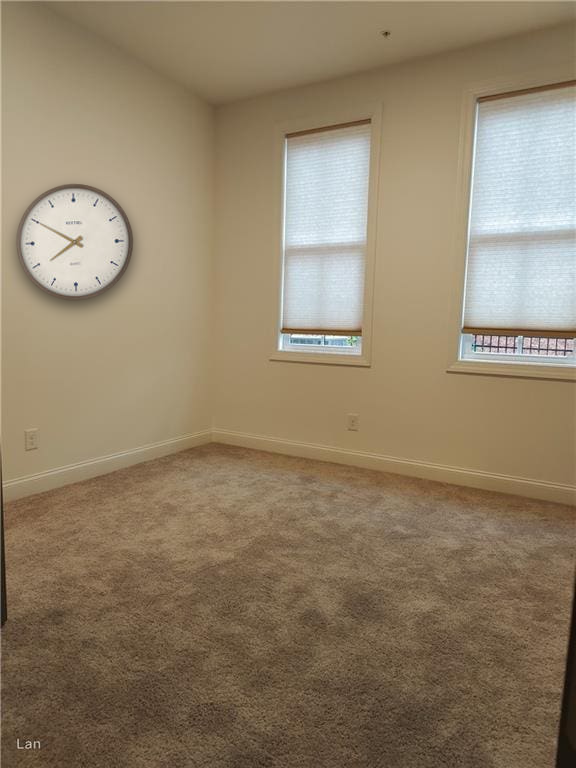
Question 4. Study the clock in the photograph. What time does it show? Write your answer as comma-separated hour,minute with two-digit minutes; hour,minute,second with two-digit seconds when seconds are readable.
7,50
